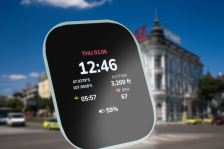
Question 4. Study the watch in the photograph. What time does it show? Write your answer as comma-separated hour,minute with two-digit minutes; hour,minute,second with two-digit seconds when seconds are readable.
12,46
